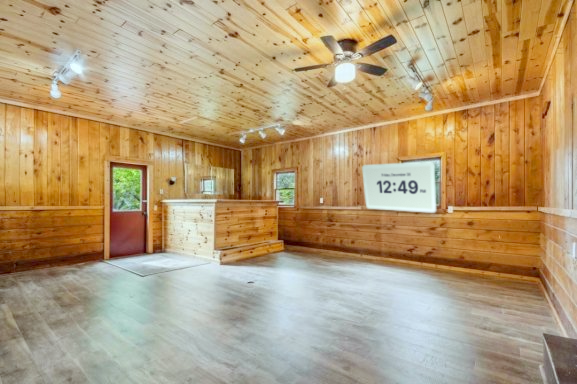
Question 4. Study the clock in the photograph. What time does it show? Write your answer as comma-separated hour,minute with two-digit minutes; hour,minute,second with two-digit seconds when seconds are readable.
12,49
